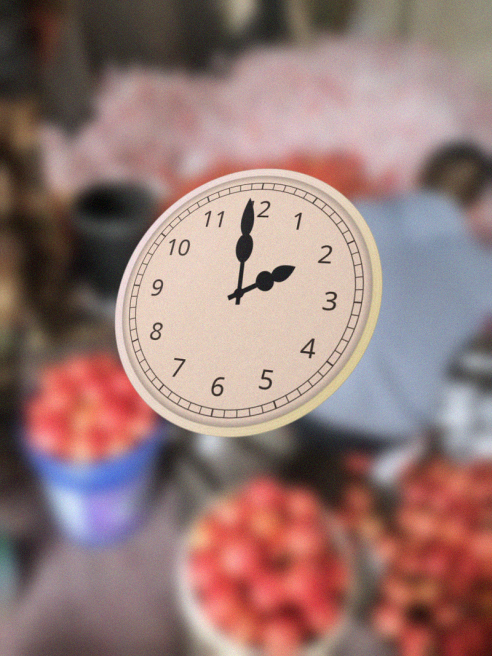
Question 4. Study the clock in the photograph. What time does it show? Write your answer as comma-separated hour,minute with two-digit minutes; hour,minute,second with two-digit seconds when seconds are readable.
1,59
